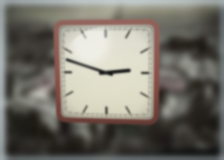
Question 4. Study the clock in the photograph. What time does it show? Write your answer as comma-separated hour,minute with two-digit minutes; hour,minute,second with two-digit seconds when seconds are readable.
2,48
